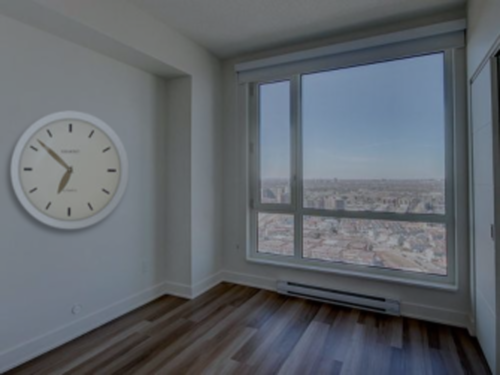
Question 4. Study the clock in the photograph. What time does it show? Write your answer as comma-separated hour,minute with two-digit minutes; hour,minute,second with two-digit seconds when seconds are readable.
6,52
